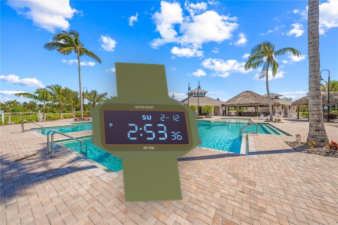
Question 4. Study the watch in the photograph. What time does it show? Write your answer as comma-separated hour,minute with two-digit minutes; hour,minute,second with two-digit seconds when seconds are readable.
2,53
